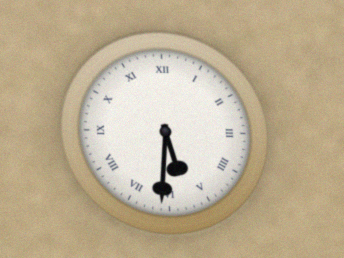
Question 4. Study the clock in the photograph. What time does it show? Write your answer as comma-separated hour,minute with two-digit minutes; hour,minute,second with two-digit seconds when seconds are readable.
5,31
